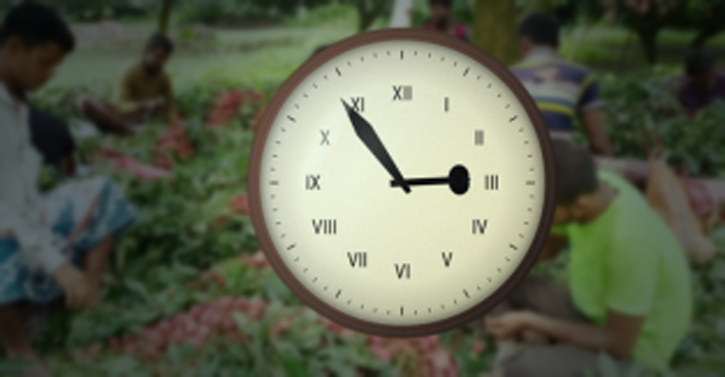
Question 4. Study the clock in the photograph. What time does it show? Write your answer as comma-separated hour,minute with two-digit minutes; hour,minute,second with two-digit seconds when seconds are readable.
2,54
